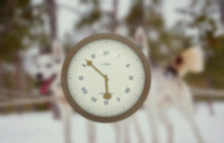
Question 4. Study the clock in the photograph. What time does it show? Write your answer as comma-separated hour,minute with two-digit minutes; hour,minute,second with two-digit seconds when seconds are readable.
5,52
